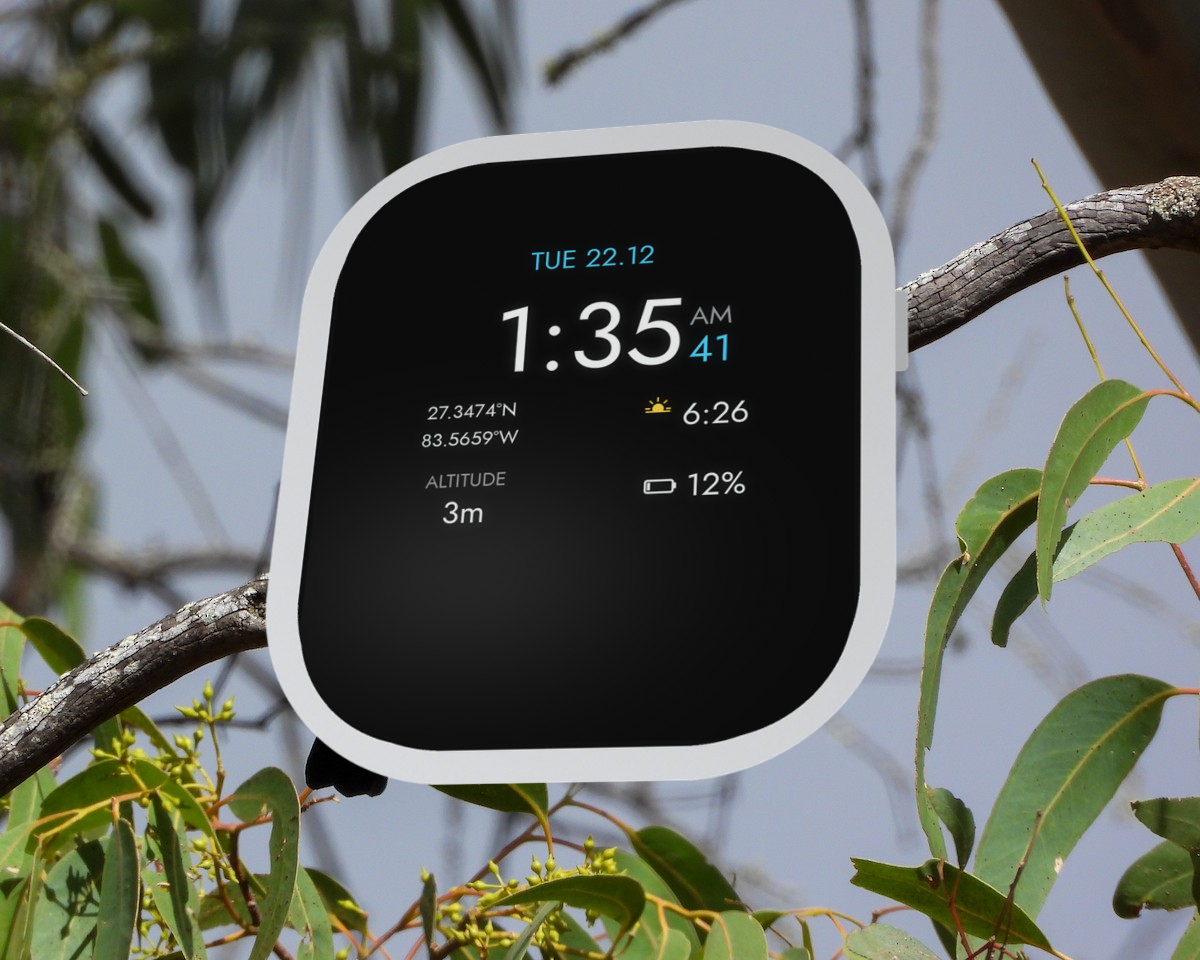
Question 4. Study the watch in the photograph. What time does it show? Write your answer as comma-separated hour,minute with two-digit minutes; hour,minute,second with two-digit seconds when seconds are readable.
1,35,41
